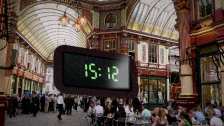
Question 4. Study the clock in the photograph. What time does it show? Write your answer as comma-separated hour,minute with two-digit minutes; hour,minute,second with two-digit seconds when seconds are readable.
15,12
